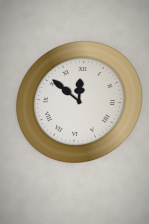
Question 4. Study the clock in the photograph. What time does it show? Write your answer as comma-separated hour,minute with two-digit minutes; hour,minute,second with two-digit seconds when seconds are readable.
11,51
